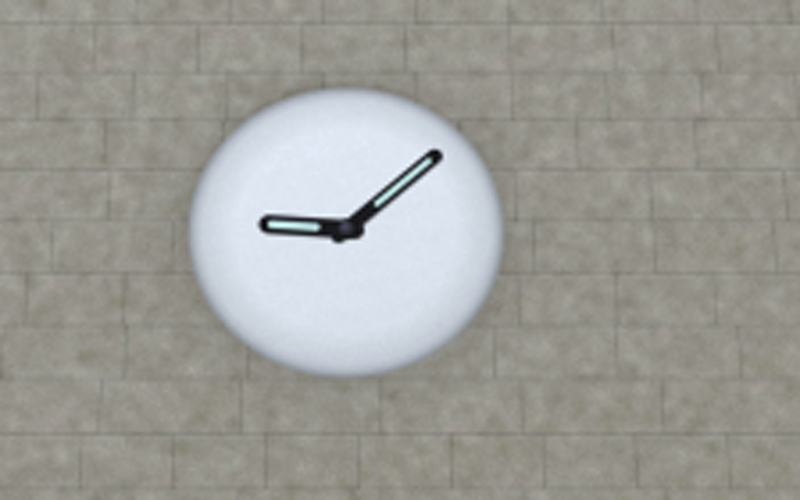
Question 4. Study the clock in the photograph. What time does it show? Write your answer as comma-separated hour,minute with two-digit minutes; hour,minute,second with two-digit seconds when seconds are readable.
9,08
